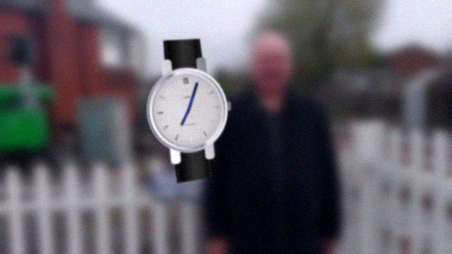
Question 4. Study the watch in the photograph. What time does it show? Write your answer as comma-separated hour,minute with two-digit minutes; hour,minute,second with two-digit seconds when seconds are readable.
7,04
